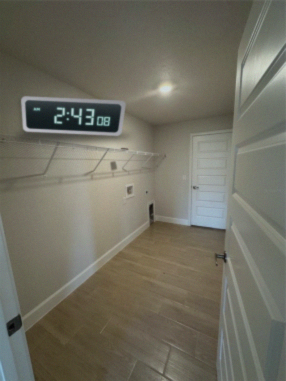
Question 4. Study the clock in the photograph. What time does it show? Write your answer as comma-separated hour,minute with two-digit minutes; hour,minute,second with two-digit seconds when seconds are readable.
2,43,08
